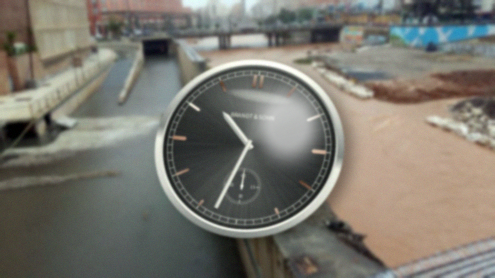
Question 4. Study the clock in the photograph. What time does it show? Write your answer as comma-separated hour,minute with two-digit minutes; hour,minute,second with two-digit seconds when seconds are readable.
10,33
